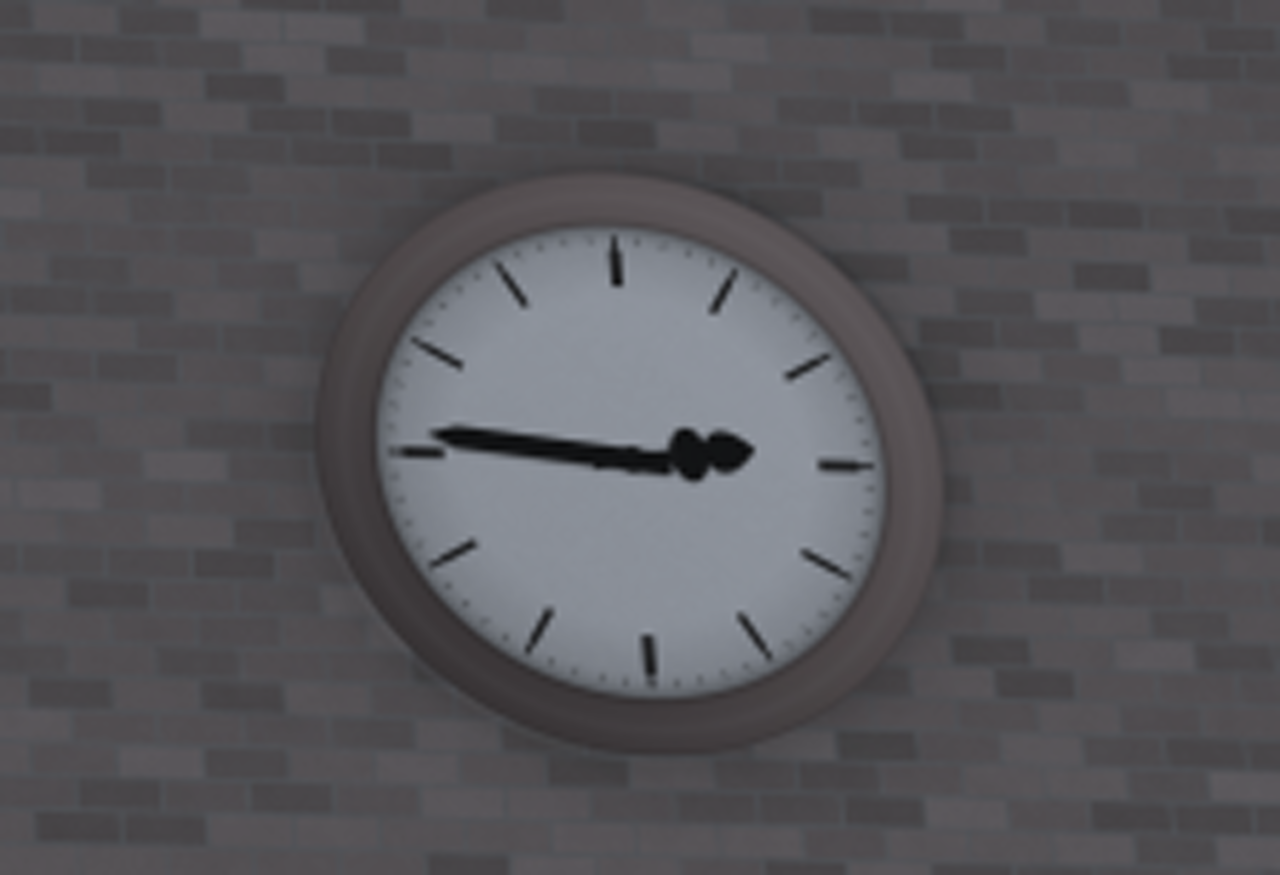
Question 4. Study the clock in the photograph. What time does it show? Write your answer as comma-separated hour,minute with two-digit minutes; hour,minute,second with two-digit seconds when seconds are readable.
2,46
